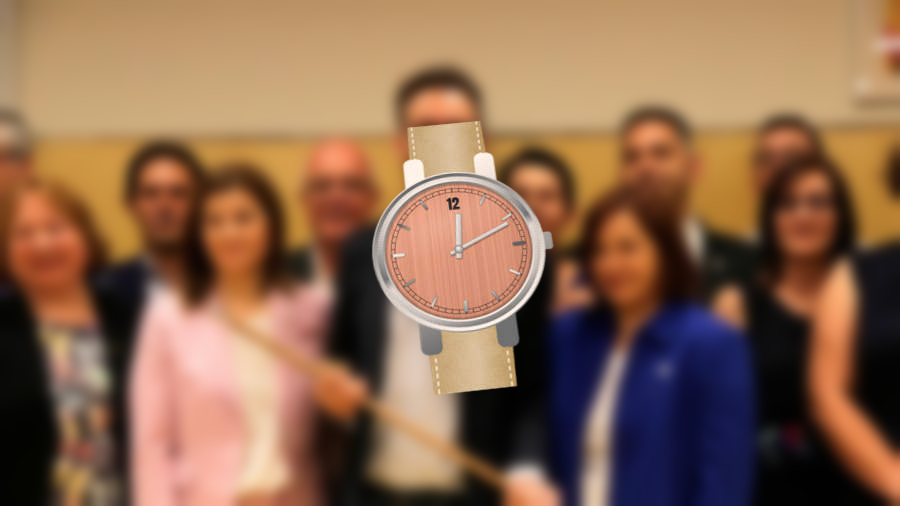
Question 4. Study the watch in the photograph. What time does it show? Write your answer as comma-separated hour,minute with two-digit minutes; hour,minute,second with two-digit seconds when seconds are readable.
12,11
